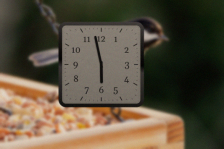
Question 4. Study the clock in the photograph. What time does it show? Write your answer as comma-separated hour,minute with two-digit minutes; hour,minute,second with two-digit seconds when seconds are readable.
5,58
